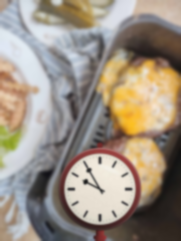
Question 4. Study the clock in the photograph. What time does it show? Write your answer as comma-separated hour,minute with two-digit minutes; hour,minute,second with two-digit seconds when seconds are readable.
9,55
